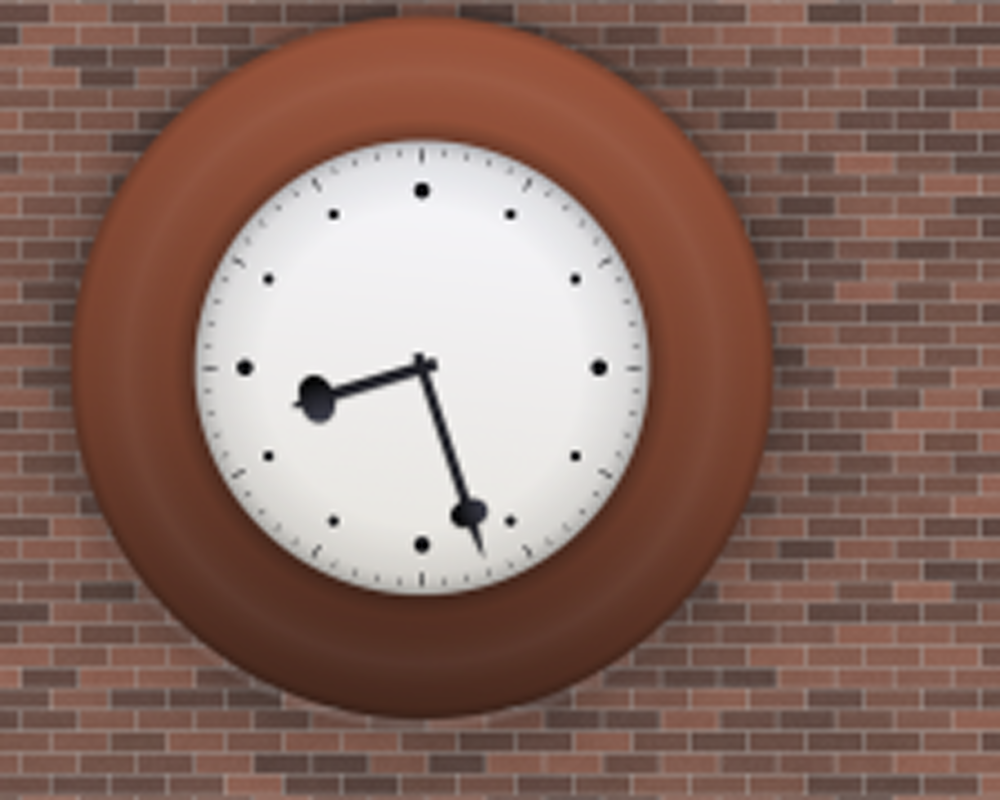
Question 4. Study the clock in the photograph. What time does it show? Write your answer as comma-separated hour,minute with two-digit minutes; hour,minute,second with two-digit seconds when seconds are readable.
8,27
